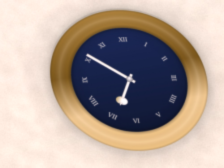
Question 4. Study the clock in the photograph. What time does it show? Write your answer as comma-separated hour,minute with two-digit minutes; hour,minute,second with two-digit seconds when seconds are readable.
6,51
